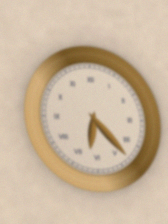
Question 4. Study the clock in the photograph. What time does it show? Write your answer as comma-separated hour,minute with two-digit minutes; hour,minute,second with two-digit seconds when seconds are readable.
6,23
